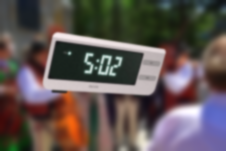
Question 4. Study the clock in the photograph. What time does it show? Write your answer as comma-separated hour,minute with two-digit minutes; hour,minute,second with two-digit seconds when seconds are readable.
5,02
